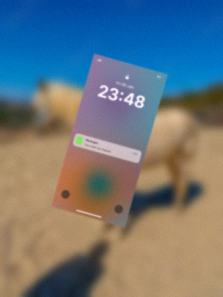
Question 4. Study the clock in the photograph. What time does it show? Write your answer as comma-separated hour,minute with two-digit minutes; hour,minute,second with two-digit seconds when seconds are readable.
23,48
